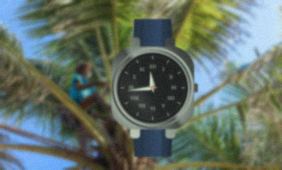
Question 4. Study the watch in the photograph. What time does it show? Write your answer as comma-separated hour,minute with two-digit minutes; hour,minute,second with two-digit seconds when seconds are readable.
11,44
